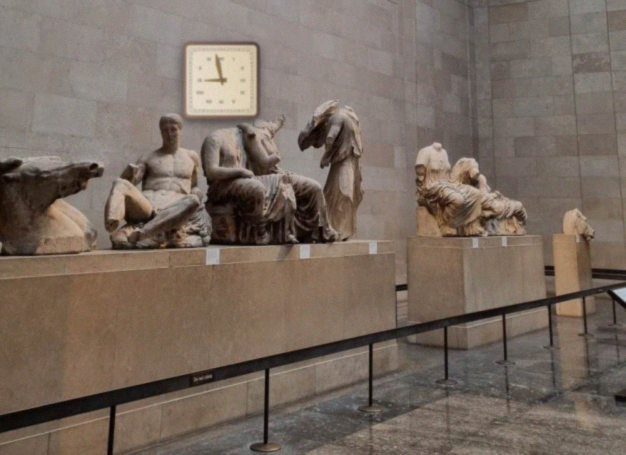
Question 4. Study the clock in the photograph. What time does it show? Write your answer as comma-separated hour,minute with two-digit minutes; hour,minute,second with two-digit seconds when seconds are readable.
8,58
